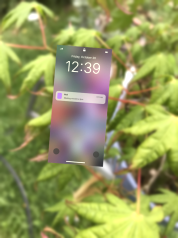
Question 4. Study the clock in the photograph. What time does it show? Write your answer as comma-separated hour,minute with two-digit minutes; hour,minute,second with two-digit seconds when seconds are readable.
12,39
